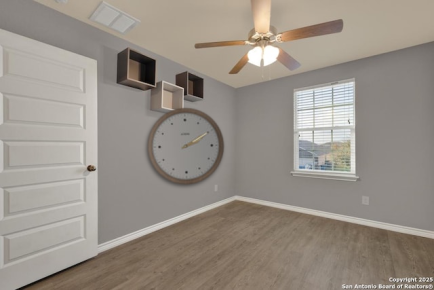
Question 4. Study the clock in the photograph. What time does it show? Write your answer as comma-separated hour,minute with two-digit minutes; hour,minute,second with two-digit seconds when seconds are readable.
2,10
